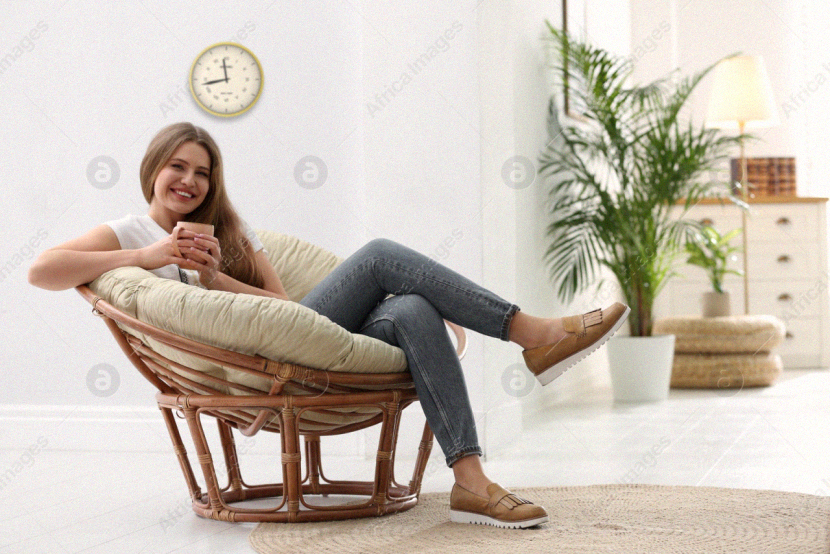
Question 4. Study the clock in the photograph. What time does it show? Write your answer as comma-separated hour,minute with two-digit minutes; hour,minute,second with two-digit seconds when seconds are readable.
11,43
